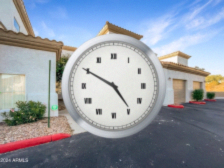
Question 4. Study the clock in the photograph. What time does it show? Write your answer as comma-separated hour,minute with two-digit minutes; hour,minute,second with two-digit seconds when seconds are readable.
4,50
